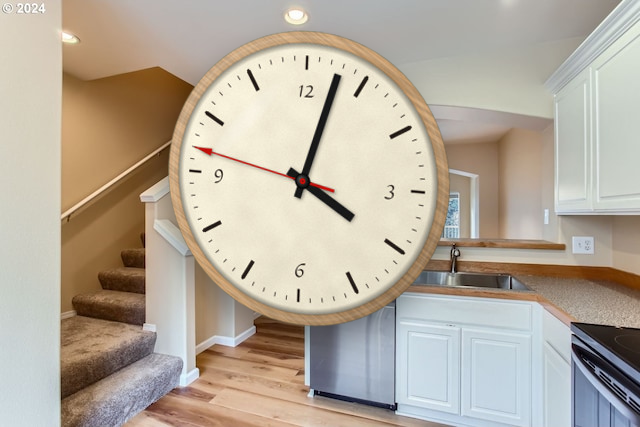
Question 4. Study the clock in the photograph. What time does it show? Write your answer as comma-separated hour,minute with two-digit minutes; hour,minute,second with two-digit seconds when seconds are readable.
4,02,47
